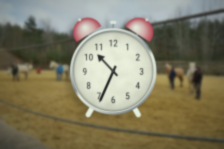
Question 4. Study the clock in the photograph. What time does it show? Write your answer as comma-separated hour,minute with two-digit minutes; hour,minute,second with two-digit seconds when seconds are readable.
10,34
